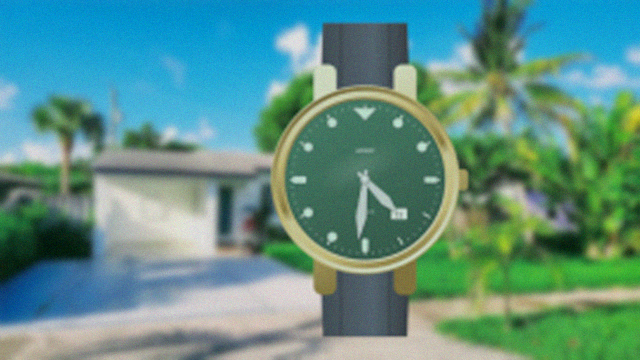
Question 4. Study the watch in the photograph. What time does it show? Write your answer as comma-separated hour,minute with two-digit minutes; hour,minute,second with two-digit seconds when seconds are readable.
4,31
